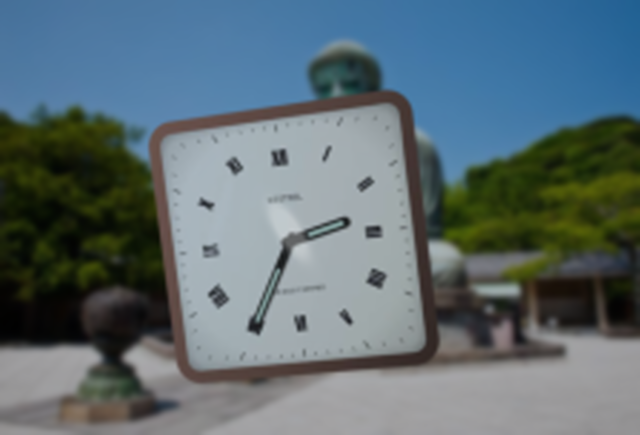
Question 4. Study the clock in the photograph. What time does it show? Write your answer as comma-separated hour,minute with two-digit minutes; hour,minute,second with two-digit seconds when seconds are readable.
2,35
